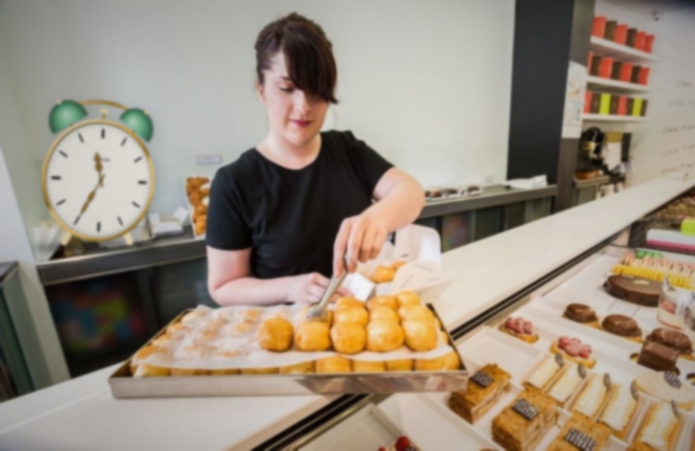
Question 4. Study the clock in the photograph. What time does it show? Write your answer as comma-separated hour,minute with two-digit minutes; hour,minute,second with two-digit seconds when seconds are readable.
11,35
